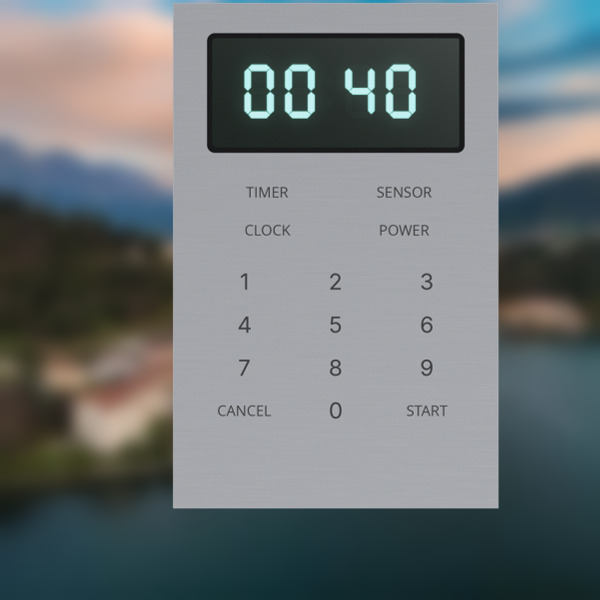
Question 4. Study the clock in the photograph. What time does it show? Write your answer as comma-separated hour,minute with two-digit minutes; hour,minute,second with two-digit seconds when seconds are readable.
0,40
